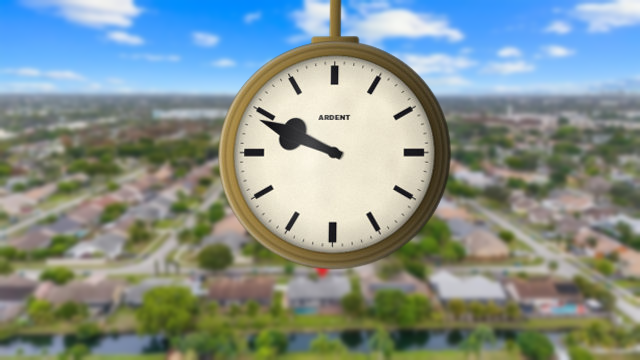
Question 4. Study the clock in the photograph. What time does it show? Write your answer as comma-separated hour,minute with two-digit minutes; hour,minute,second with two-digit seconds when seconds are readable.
9,49
